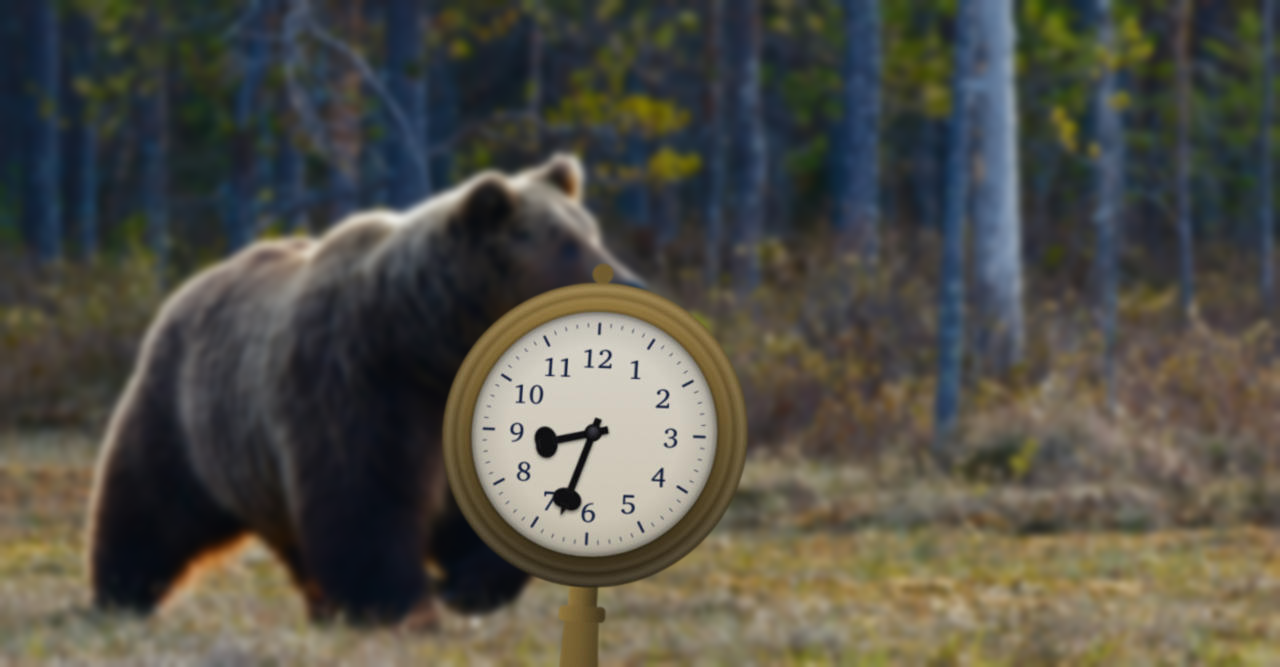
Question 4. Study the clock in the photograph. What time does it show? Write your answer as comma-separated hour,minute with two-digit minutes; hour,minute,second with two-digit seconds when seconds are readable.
8,33
